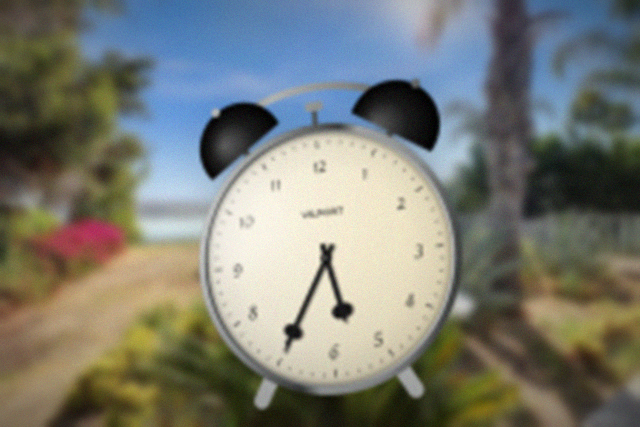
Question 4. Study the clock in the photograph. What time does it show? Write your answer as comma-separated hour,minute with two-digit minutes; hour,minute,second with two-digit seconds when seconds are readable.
5,35
